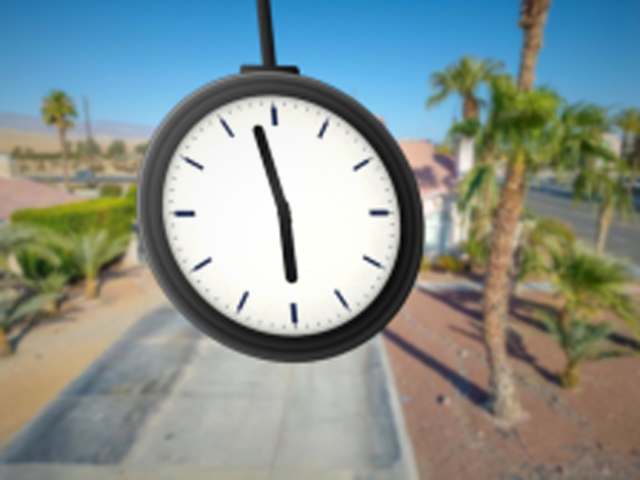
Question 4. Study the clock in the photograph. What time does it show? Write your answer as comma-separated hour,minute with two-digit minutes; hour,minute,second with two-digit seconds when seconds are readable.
5,58
